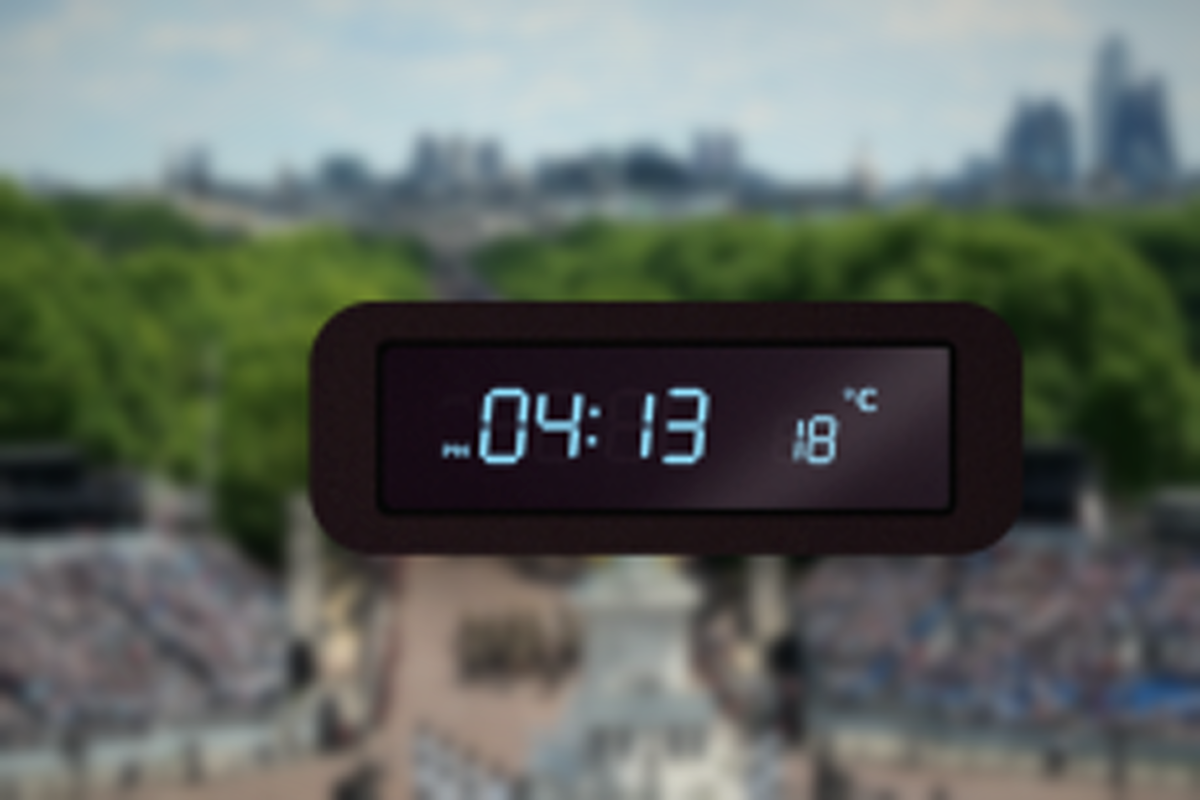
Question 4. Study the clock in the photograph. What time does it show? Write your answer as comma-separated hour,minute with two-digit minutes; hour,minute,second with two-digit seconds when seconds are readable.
4,13
